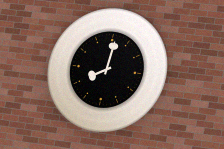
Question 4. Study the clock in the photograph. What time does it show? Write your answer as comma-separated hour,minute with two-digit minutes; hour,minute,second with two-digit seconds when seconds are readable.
8,01
